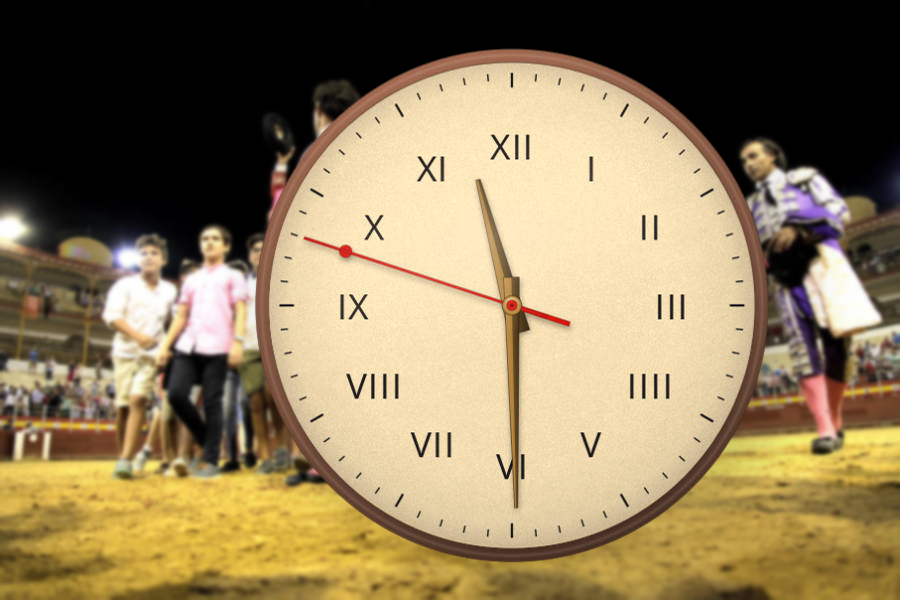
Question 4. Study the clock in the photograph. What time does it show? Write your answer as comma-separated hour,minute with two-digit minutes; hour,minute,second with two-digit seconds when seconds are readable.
11,29,48
